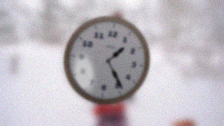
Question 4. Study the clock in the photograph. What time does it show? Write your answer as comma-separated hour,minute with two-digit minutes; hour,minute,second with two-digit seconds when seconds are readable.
1,24
